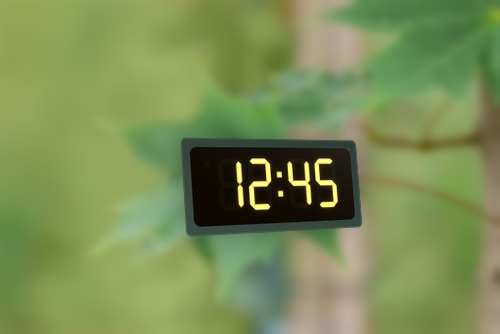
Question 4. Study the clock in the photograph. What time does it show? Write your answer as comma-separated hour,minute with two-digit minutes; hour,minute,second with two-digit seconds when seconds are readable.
12,45
